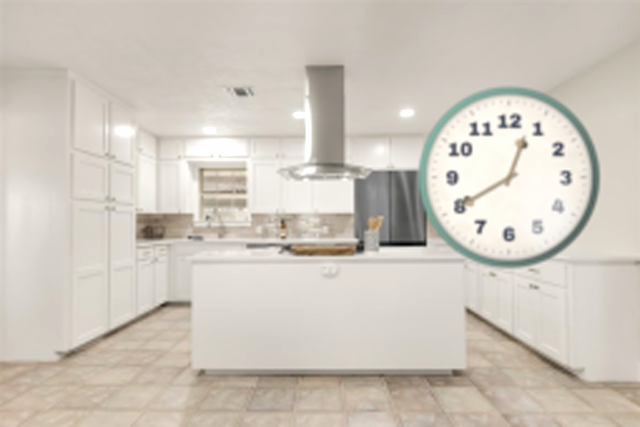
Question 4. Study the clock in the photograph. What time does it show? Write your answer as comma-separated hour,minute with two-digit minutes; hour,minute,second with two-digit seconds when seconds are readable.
12,40
